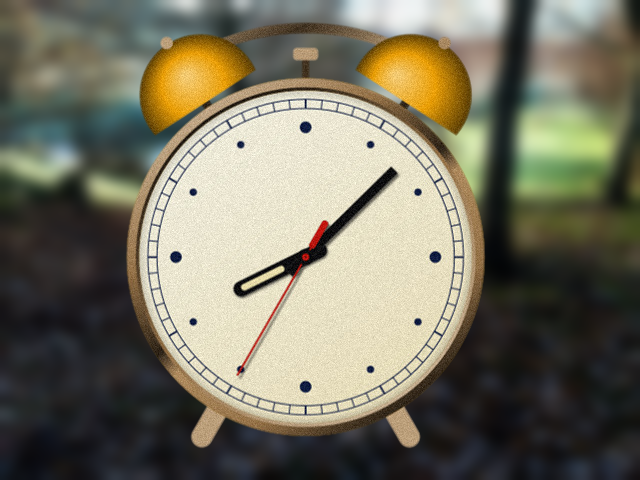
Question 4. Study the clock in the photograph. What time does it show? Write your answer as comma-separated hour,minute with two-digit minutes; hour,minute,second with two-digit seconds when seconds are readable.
8,07,35
